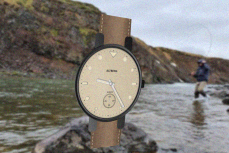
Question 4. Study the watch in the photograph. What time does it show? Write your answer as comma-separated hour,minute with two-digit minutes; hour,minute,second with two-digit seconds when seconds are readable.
9,24
